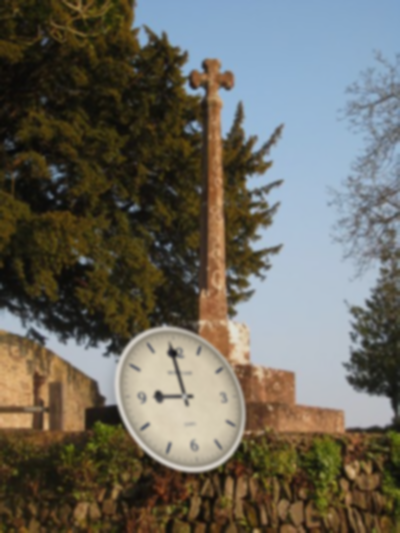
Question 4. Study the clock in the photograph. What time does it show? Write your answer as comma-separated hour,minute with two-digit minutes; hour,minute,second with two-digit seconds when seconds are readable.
8,59
